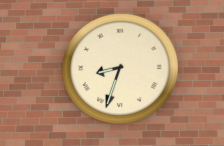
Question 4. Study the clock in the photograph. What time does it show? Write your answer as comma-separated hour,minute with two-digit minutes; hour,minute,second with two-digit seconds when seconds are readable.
8,33
